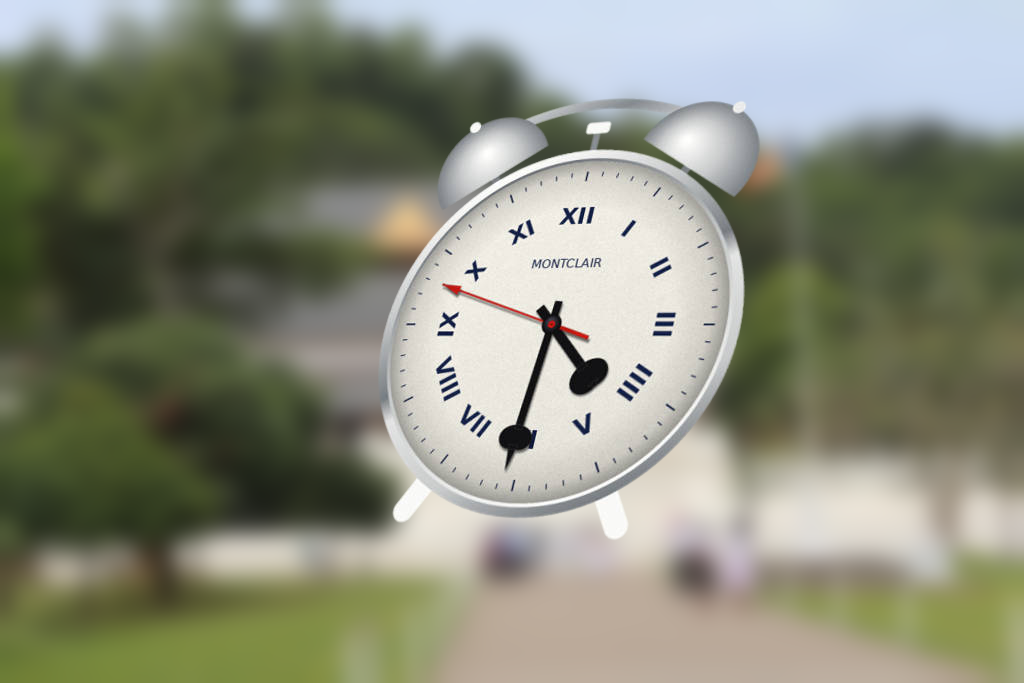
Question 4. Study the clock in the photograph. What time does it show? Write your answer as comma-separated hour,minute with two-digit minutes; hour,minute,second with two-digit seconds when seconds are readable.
4,30,48
